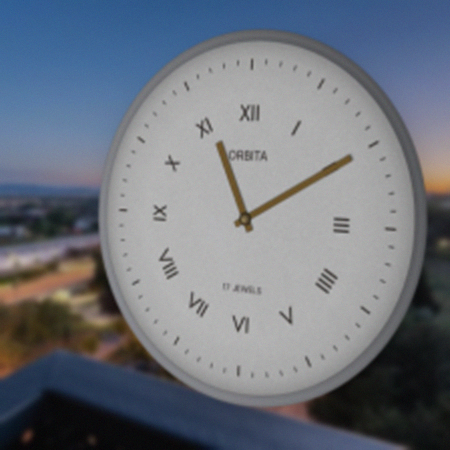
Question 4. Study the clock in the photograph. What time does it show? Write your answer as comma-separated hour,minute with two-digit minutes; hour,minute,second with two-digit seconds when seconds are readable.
11,10
